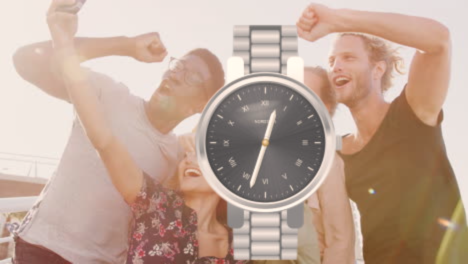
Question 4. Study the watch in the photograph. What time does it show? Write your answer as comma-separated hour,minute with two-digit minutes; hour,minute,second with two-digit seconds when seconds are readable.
12,33
